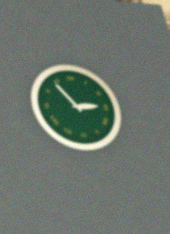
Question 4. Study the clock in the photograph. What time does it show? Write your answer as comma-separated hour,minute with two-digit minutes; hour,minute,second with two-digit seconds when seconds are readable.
2,54
